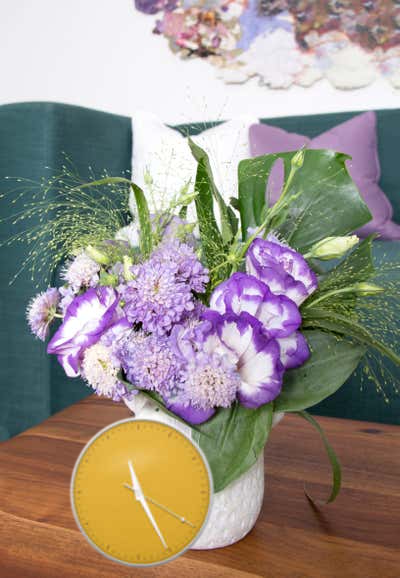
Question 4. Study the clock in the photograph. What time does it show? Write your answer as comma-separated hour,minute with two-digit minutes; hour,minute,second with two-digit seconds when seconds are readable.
11,25,20
